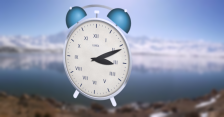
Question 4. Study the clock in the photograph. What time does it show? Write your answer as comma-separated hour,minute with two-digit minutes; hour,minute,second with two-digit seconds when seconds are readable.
3,11
